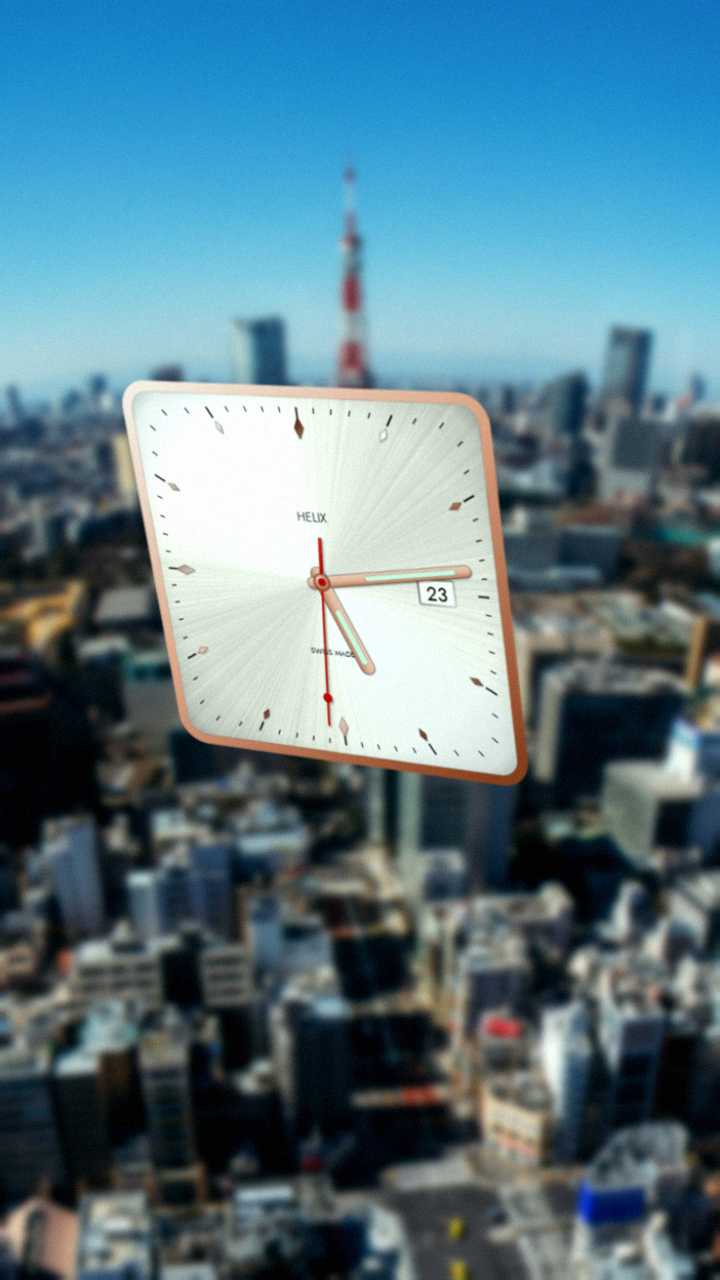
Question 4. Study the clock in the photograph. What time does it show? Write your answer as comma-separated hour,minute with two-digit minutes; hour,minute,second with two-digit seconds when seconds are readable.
5,13,31
